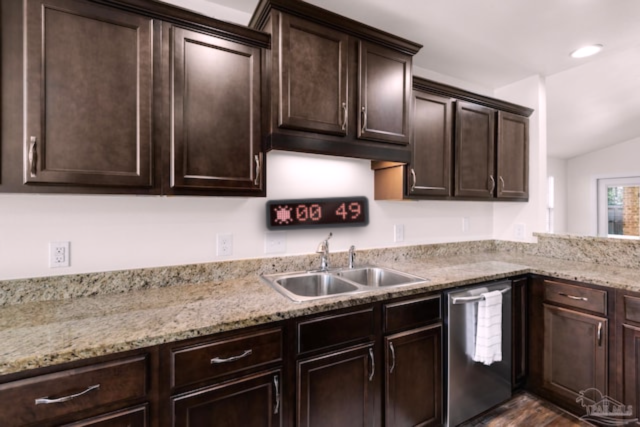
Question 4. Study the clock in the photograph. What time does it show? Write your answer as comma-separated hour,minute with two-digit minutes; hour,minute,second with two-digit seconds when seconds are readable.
0,49
